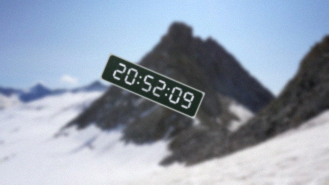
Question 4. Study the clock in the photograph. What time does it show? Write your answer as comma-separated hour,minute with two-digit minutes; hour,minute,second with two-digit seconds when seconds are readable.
20,52,09
